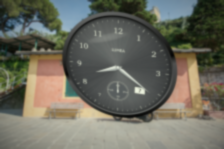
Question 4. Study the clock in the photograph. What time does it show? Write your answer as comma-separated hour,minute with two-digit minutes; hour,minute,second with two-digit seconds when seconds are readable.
8,21
